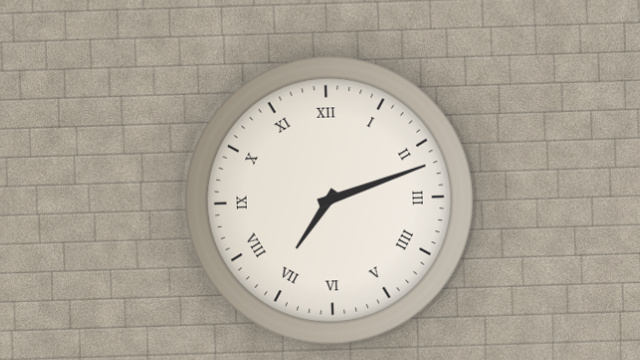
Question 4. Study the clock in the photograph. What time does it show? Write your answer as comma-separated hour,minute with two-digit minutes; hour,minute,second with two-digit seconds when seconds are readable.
7,12
